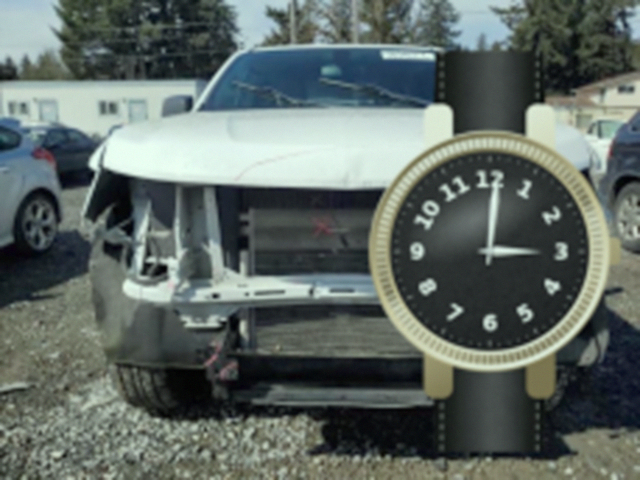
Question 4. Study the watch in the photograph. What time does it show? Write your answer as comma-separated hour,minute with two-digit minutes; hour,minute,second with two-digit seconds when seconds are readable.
3,01
